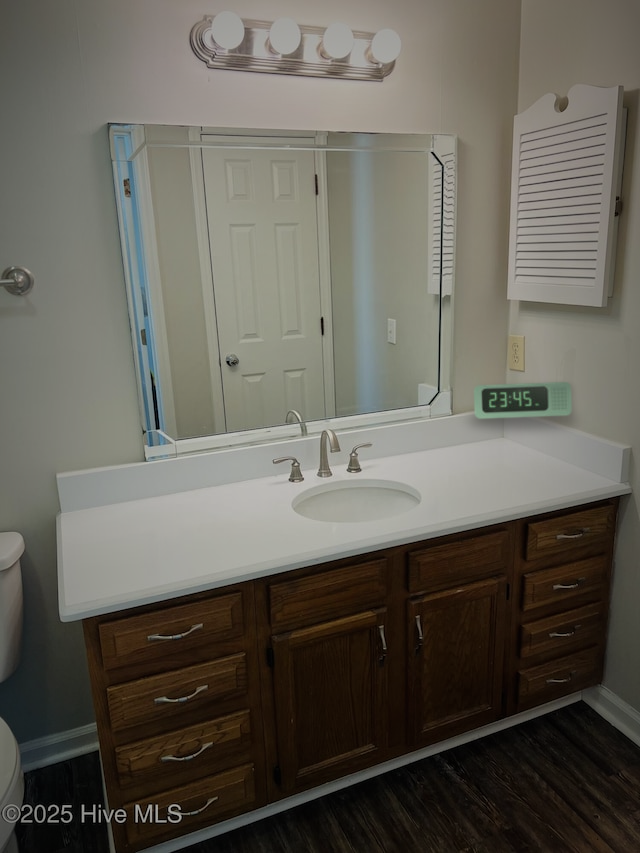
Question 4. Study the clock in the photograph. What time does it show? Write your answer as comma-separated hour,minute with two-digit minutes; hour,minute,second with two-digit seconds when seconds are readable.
23,45
